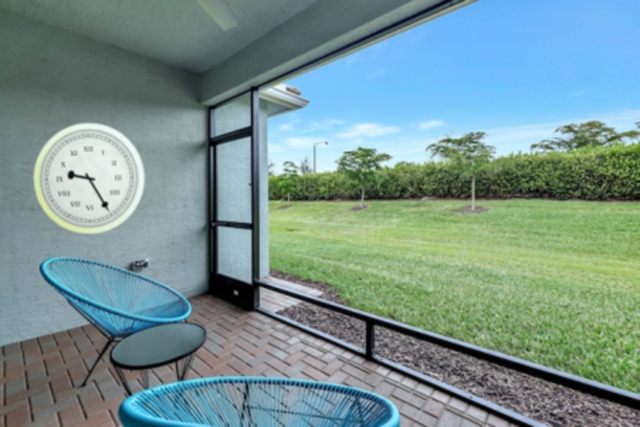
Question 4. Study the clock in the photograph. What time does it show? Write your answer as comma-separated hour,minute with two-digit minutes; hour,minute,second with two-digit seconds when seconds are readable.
9,25
